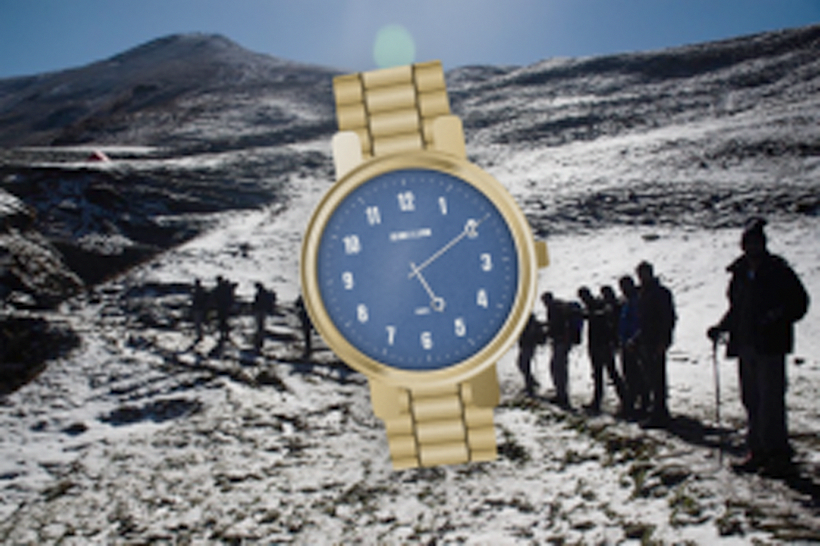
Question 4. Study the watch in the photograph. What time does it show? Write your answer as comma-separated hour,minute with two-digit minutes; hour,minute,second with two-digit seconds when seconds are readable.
5,10
